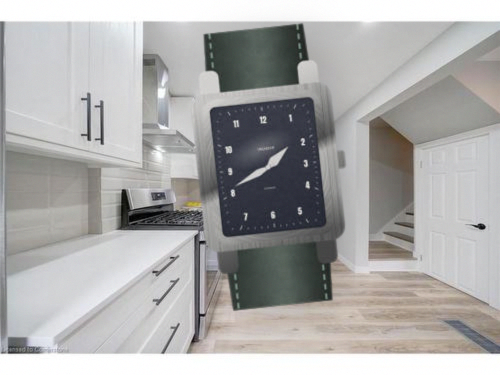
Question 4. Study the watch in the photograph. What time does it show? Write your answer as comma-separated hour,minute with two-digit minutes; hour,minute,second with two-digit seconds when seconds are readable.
1,41
